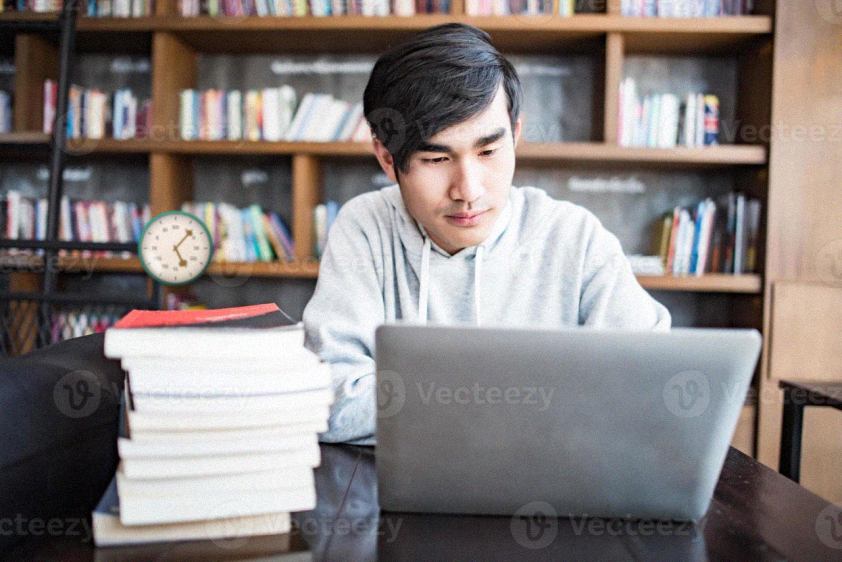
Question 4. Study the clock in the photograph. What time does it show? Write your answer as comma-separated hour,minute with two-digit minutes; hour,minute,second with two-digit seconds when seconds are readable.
5,07
